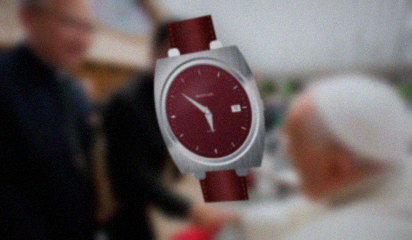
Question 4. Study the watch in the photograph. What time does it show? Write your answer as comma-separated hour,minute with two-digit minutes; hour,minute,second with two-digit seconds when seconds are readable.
5,52
